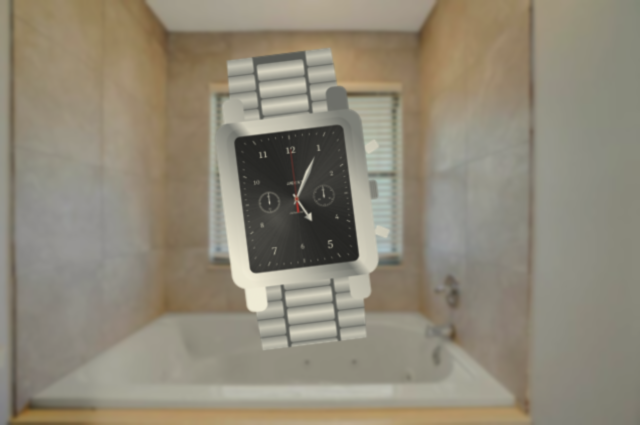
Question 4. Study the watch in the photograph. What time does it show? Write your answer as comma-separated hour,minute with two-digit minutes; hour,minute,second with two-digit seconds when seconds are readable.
5,05
